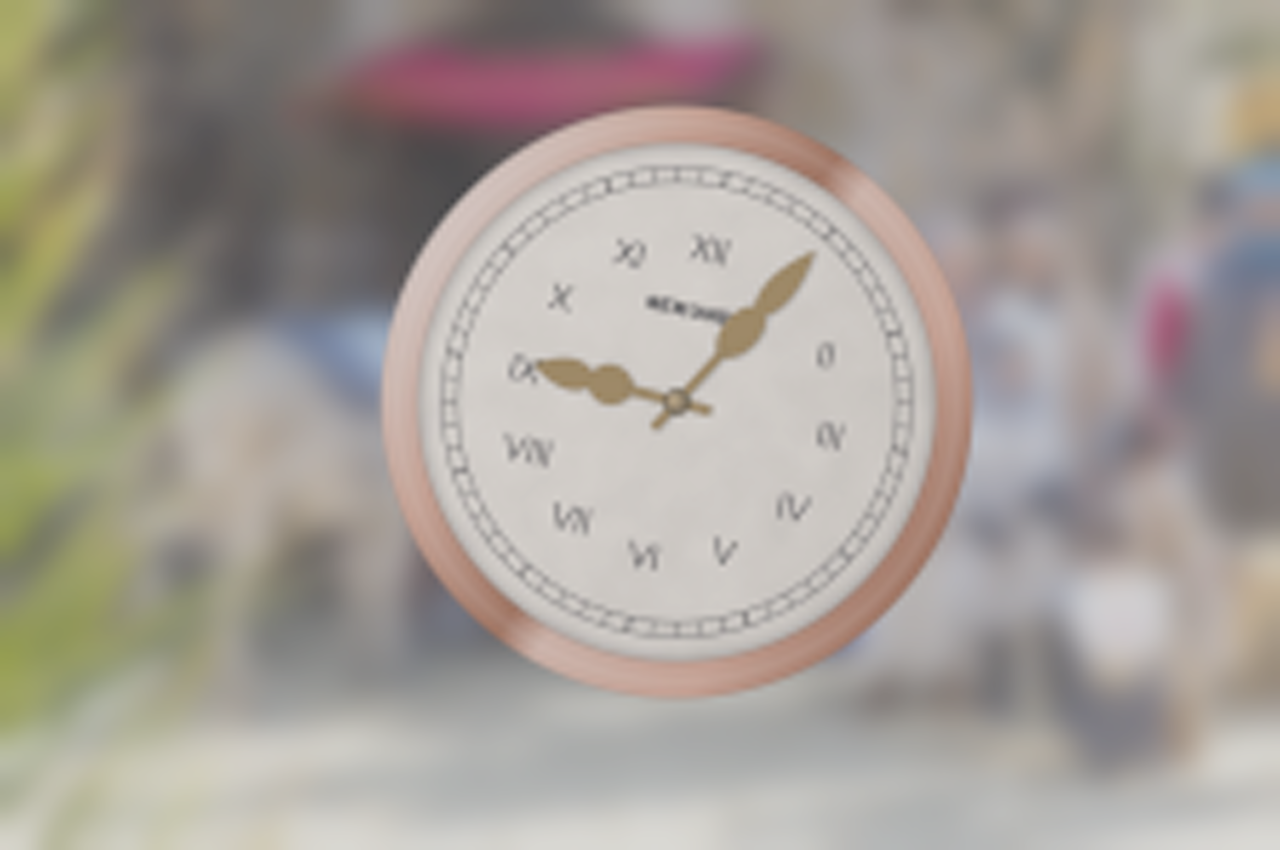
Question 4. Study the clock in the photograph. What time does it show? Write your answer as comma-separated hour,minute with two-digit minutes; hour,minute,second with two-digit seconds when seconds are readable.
9,05
